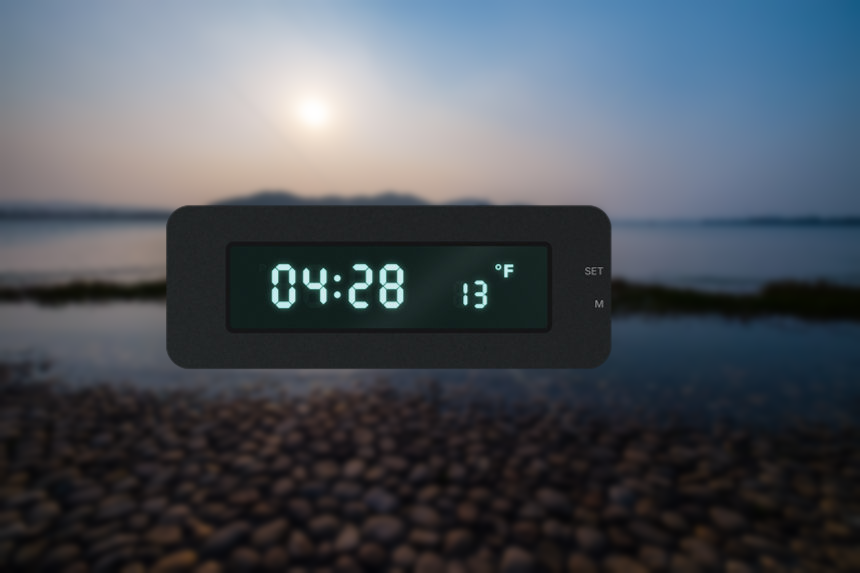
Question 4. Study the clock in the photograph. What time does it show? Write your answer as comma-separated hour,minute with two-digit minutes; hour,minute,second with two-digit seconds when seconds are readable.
4,28
